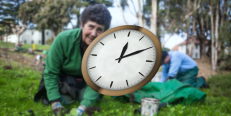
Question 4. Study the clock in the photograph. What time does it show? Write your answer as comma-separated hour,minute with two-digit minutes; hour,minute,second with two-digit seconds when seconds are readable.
12,10
